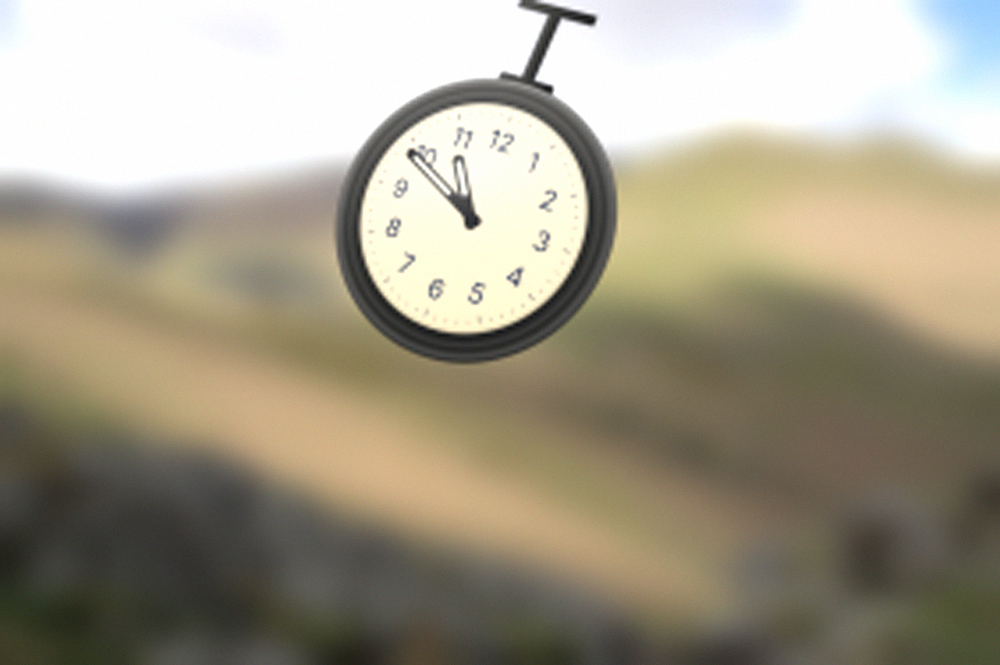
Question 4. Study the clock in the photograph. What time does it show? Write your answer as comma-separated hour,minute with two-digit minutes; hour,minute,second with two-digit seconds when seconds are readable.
10,49
